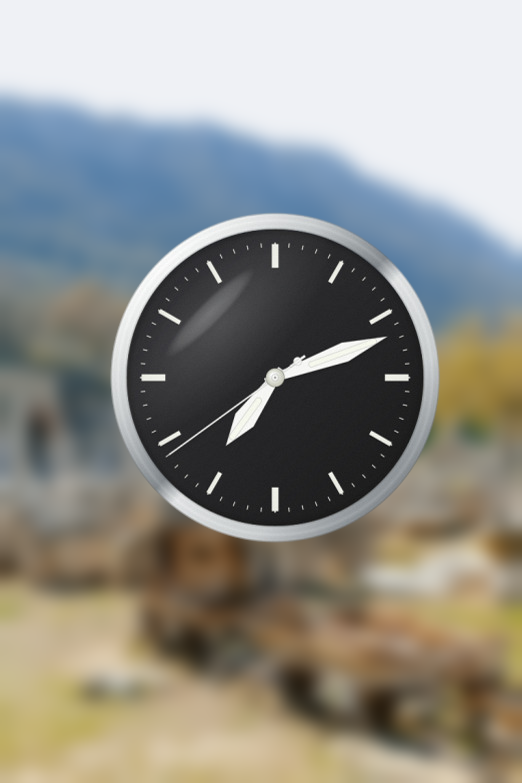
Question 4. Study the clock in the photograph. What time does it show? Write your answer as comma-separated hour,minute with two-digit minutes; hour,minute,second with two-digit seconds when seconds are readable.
7,11,39
